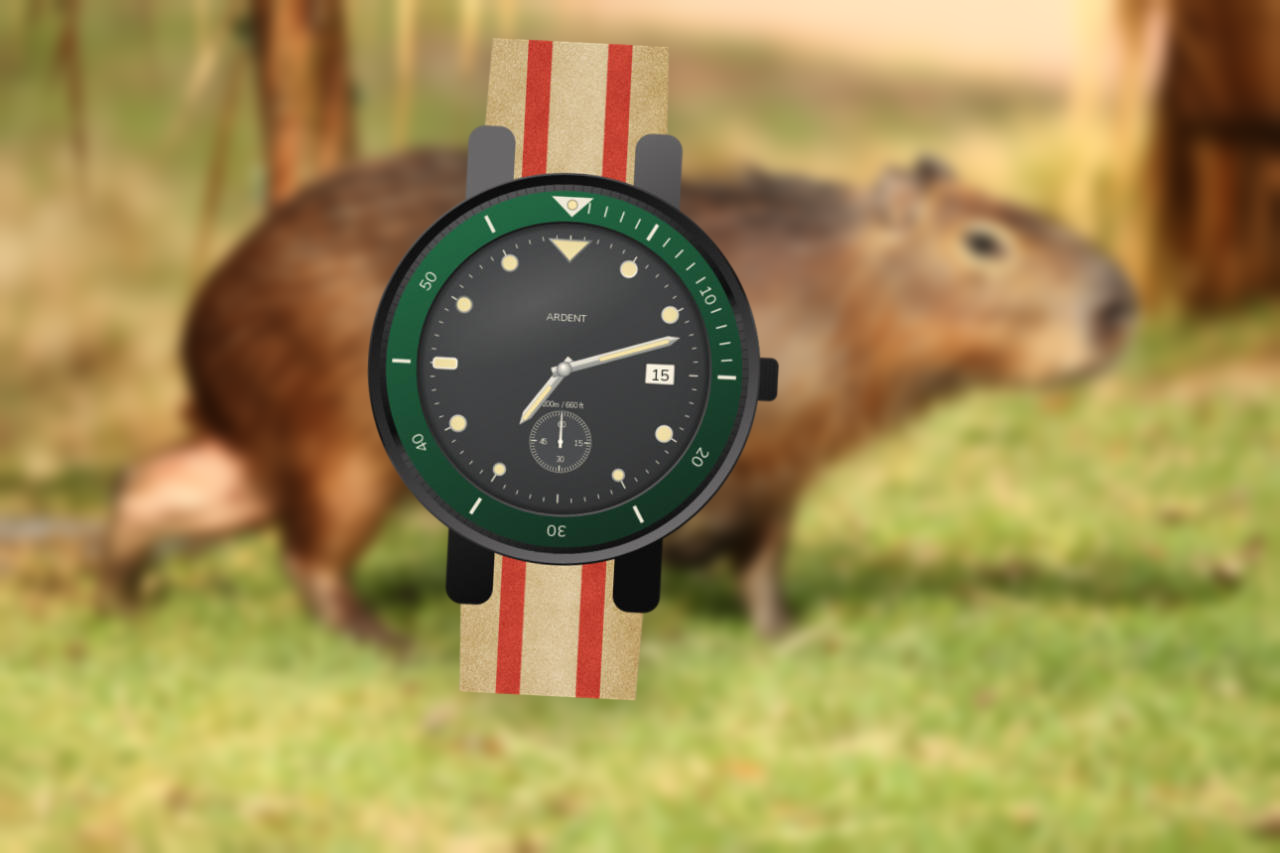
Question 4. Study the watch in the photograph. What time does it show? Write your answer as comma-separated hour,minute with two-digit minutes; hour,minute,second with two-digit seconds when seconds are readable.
7,12
